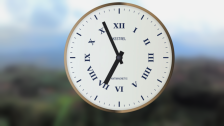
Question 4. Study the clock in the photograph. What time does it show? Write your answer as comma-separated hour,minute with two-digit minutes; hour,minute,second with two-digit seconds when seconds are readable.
6,56
